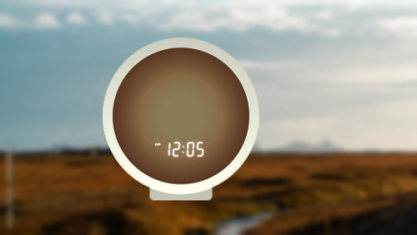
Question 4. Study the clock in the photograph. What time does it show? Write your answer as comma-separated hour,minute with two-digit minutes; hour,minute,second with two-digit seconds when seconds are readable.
12,05
